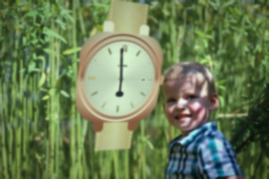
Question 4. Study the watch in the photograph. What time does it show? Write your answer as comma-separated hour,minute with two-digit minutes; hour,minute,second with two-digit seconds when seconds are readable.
5,59
